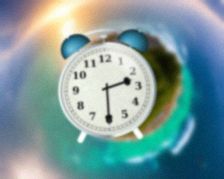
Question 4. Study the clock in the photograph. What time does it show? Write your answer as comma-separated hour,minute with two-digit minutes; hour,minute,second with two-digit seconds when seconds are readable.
2,30
